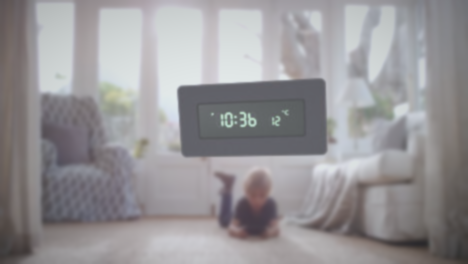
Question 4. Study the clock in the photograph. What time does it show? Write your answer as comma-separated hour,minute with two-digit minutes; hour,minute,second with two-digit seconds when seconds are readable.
10,36
